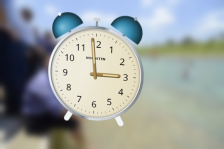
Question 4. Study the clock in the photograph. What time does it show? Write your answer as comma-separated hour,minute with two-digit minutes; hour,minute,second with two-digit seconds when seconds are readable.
2,59
